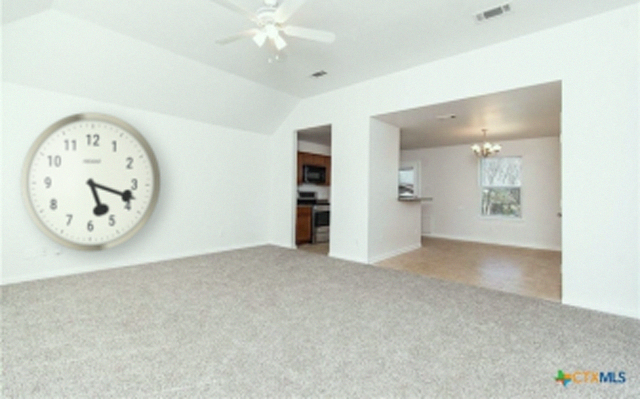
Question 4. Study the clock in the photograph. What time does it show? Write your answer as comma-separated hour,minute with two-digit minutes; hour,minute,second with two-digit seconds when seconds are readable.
5,18
